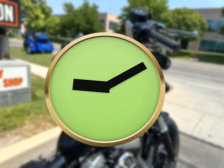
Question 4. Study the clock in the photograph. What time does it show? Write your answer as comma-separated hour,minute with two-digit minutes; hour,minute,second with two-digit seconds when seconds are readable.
9,10
